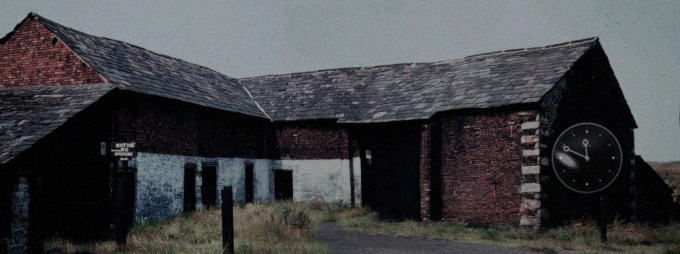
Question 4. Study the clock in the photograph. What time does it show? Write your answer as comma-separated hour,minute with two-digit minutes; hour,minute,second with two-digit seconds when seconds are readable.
11,49
